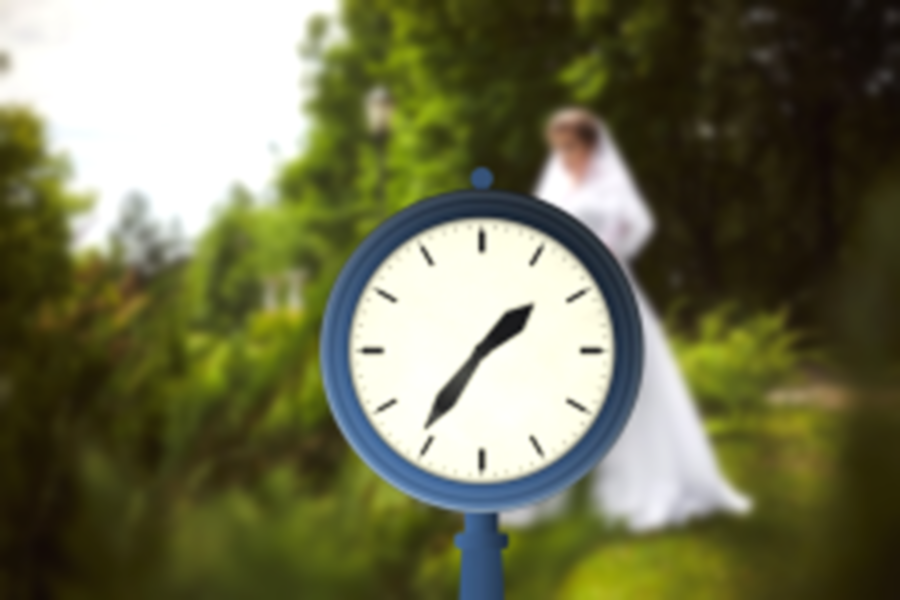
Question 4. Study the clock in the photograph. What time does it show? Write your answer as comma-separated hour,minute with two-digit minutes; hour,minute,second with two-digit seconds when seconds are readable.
1,36
